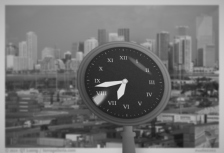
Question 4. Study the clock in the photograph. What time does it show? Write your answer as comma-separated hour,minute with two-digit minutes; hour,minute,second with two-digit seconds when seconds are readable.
6,43
